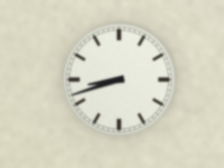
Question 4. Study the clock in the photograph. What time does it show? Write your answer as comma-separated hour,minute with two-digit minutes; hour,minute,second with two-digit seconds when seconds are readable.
8,42
